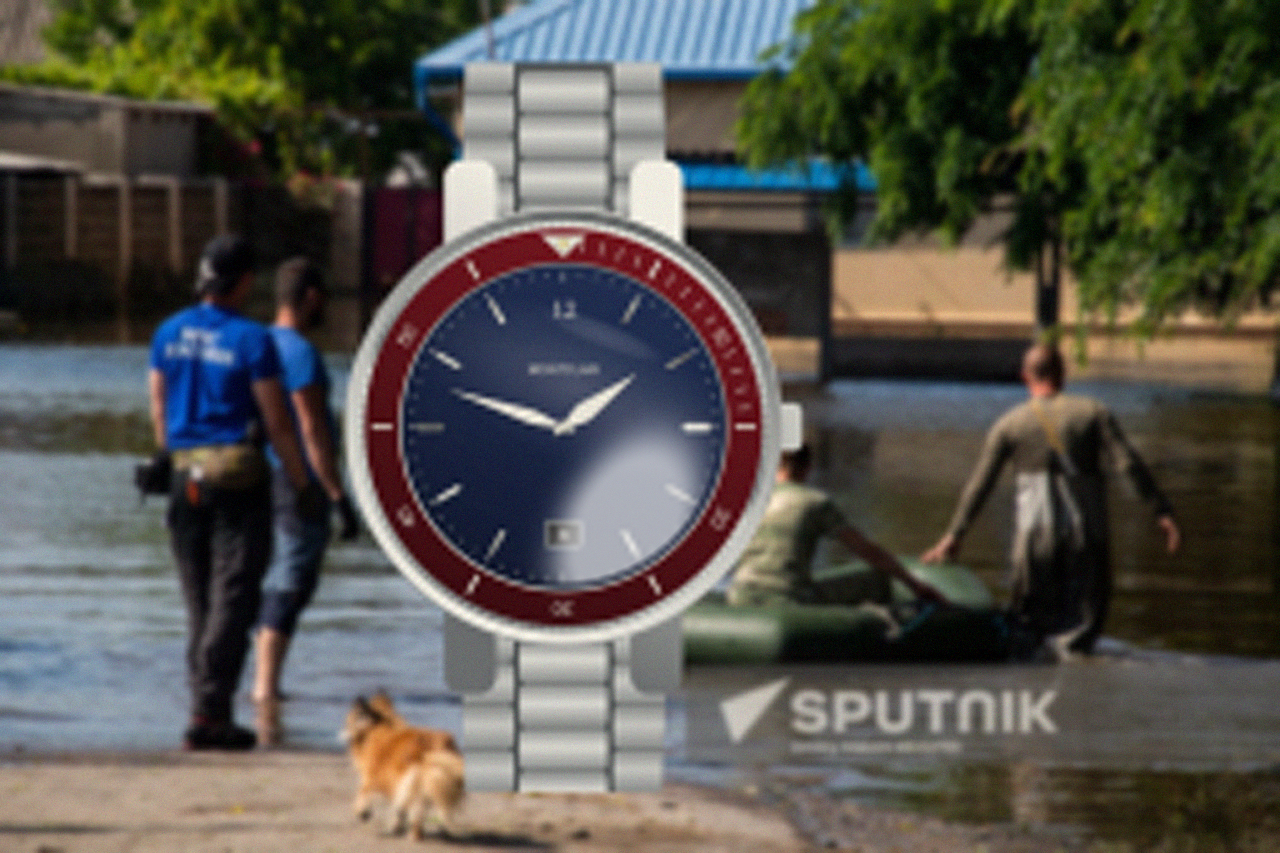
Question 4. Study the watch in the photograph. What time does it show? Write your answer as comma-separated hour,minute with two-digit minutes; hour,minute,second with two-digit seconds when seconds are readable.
1,48
